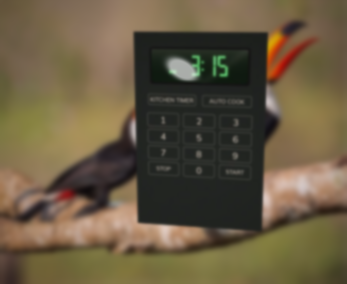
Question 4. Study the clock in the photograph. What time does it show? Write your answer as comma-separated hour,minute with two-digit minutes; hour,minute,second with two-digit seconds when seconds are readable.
3,15
